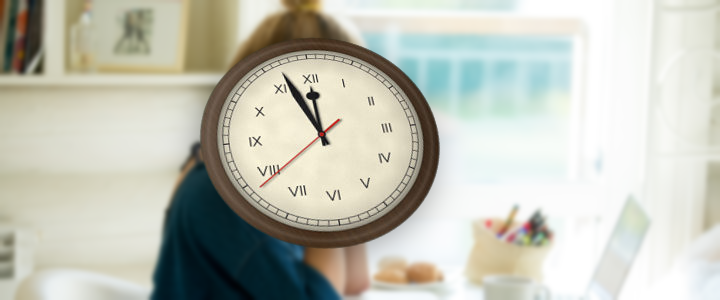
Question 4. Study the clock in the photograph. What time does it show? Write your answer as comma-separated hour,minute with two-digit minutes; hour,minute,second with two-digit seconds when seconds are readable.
11,56,39
